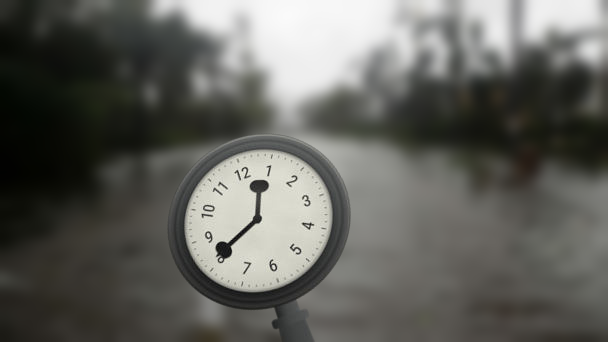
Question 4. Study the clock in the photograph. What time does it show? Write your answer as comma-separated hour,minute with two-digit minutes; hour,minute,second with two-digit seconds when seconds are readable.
12,41
